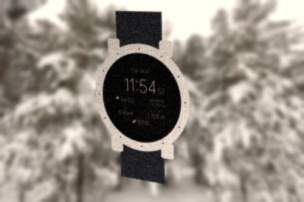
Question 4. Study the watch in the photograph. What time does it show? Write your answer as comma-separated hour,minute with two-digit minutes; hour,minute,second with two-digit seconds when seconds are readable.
11,54
